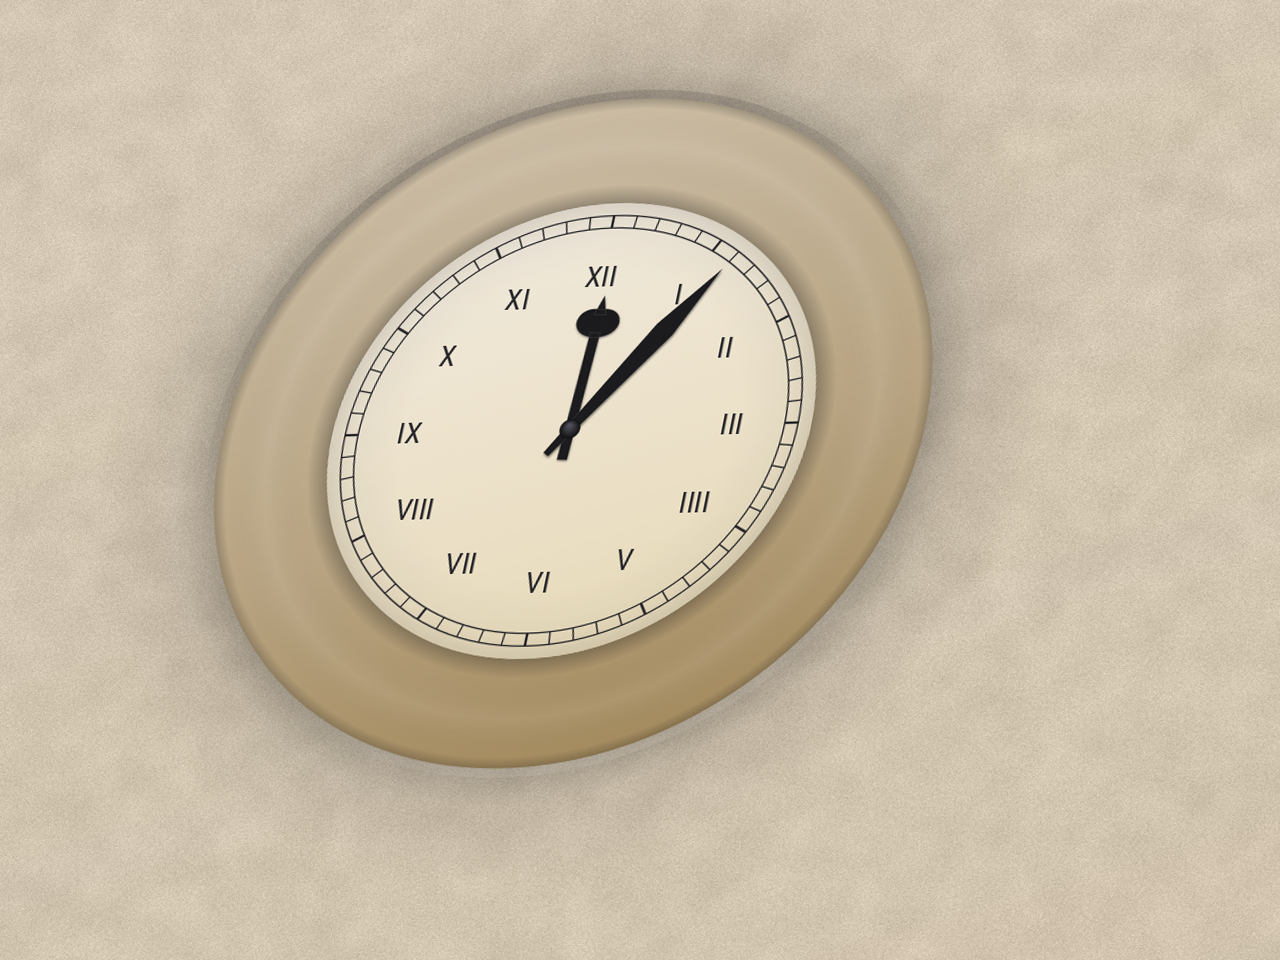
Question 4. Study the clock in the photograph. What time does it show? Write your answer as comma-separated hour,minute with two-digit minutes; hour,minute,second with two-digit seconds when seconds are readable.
12,06
